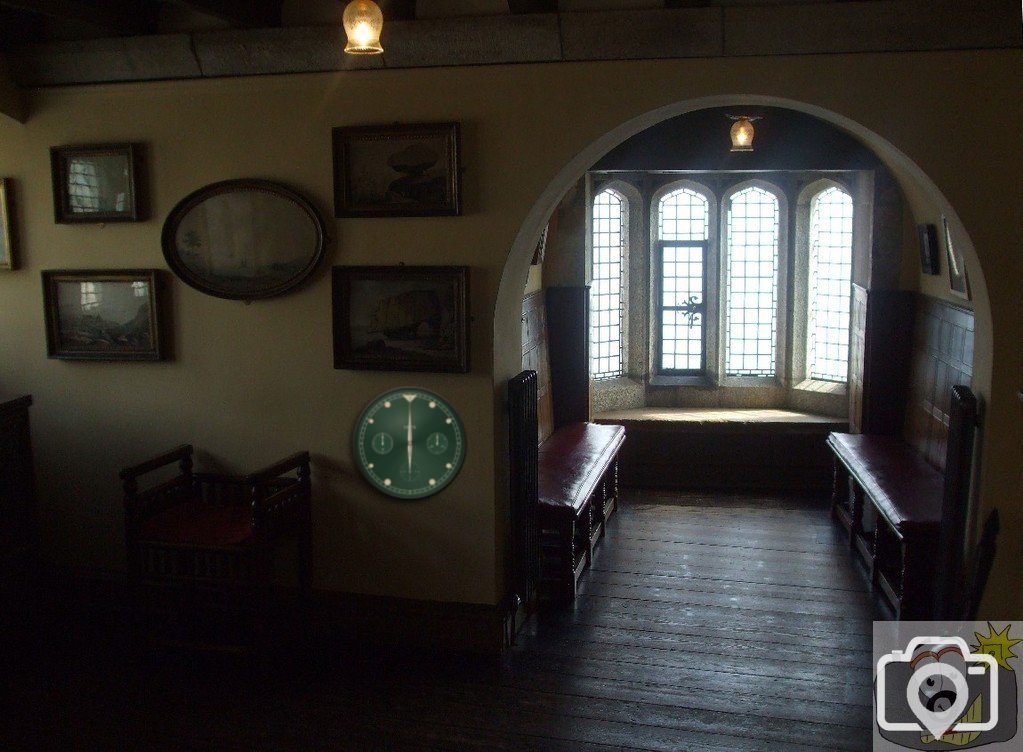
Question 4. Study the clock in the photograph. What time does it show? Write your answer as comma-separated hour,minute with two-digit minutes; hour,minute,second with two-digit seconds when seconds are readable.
6,00
